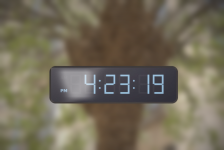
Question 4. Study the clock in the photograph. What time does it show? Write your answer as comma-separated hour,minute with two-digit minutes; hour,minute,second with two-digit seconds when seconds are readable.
4,23,19
